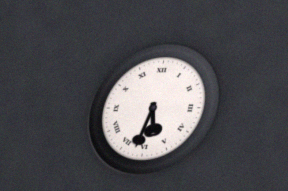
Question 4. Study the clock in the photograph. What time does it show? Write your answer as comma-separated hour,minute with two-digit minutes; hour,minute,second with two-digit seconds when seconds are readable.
5,32
